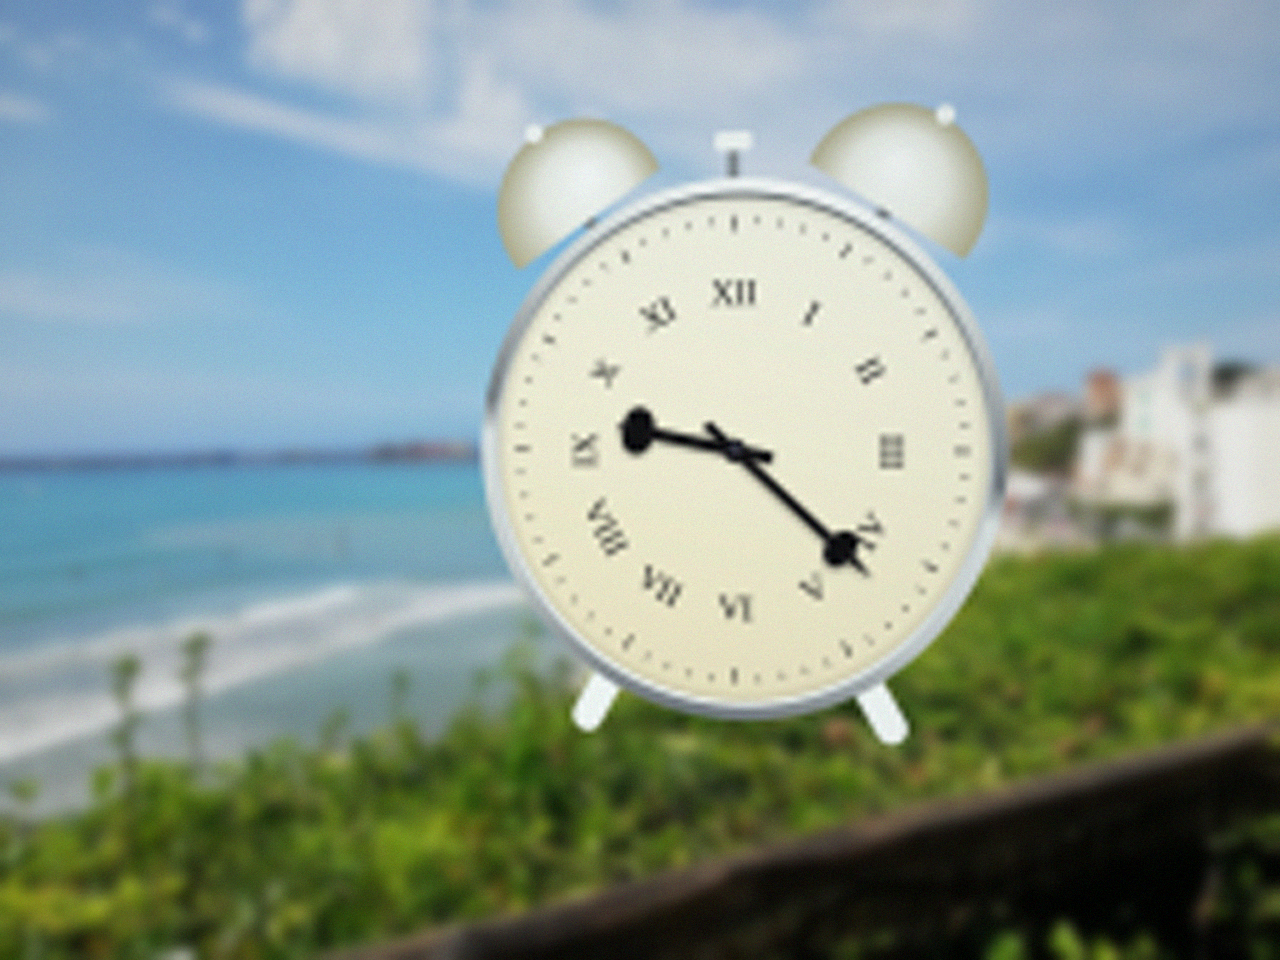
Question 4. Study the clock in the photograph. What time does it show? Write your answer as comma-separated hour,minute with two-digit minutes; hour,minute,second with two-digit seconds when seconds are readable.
9,22
